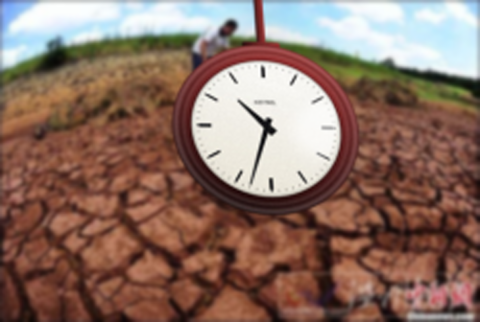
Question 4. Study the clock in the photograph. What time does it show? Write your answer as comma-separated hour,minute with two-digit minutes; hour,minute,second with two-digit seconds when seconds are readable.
10,33
